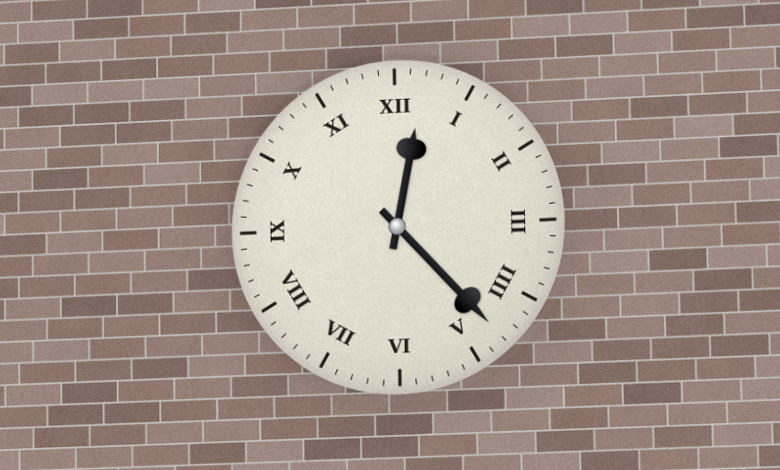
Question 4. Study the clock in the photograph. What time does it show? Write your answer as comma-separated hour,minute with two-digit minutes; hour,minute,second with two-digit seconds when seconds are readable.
12,23
